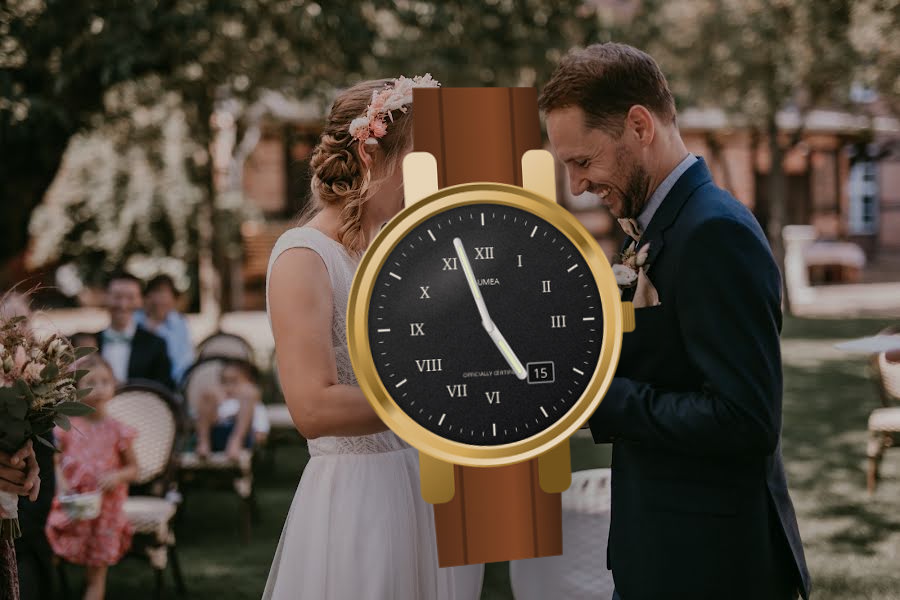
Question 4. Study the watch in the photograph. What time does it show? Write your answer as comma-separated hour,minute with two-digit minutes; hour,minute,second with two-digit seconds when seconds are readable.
4,57
